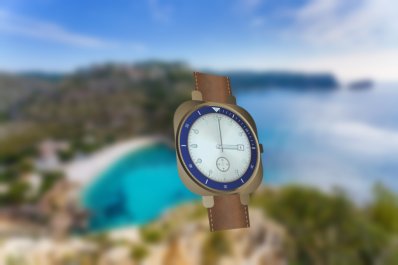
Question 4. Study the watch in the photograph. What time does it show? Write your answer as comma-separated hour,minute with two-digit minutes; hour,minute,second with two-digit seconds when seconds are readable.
3,00
